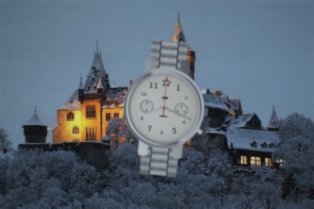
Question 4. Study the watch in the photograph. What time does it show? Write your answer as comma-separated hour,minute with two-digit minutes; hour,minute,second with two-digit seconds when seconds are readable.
8,18
